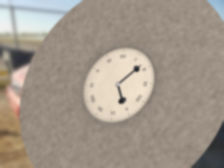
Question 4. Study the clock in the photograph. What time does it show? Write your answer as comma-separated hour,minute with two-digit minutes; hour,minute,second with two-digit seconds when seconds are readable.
5,08
